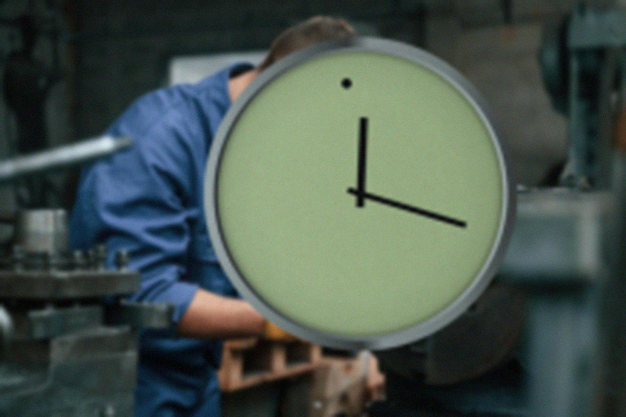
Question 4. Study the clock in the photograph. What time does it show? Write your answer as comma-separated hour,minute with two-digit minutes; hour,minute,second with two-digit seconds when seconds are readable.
12,19
